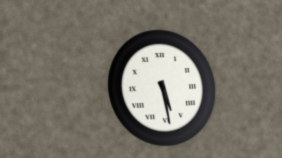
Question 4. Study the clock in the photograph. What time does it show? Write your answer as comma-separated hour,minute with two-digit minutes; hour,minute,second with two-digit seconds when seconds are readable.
5,29
